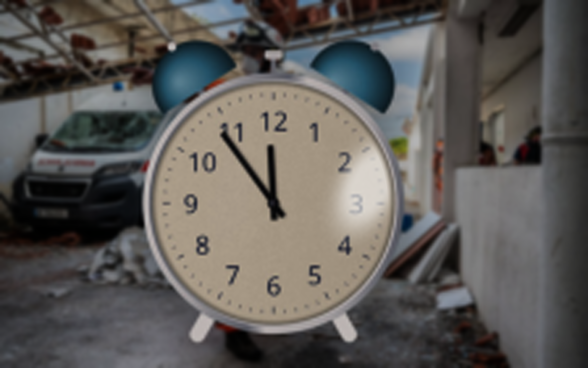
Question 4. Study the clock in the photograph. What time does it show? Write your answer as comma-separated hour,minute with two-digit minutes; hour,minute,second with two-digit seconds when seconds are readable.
11,54
